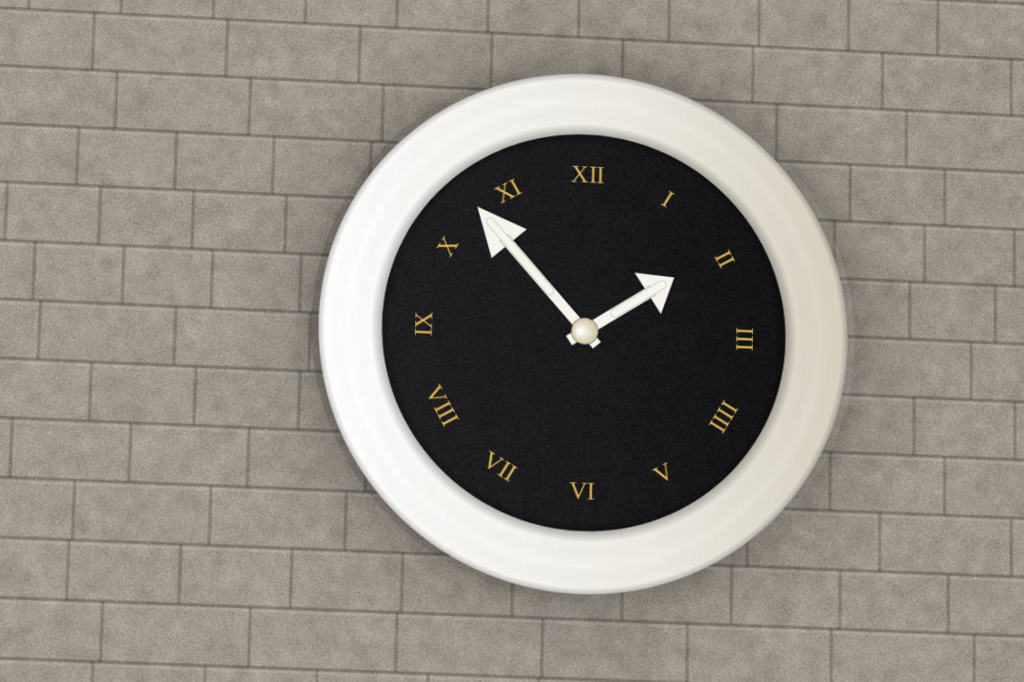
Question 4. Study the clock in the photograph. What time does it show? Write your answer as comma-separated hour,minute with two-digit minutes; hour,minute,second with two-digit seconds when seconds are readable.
1,53
